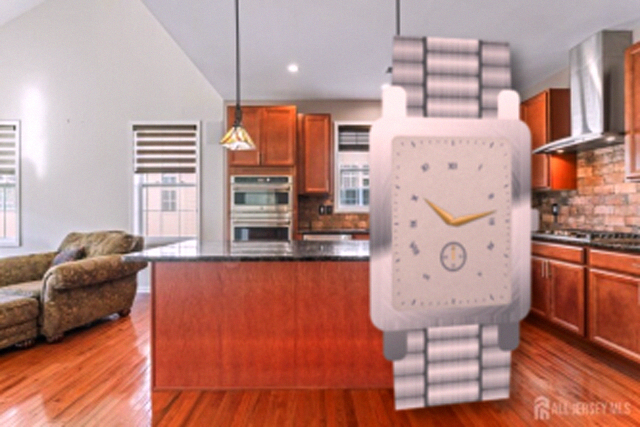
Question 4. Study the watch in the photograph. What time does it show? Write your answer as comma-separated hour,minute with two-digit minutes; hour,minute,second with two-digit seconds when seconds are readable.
10,13
